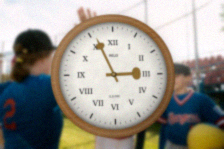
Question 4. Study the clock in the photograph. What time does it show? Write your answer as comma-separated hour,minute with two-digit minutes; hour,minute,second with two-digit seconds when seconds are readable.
2,56
